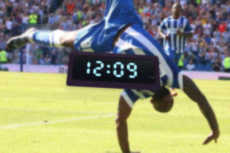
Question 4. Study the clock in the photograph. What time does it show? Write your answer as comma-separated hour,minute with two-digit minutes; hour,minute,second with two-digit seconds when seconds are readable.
12,09
